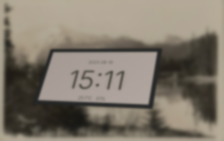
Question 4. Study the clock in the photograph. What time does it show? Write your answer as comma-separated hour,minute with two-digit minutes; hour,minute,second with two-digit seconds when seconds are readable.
15,11
